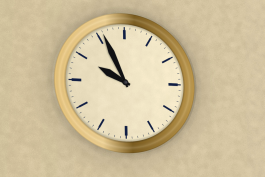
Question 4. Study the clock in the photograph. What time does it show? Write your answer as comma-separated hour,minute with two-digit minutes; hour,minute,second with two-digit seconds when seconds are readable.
9,56
